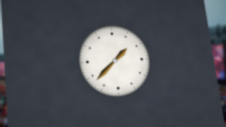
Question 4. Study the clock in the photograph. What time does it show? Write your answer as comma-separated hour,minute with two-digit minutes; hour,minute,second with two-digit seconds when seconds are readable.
1,38
